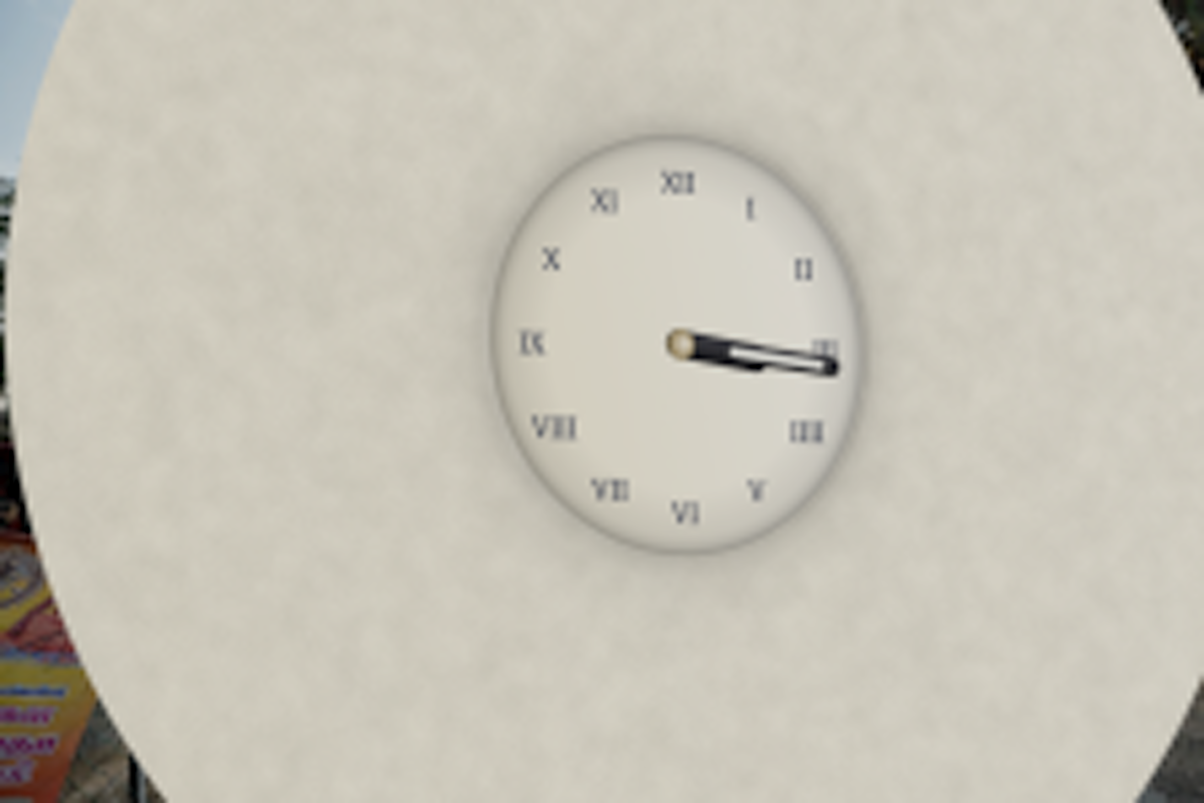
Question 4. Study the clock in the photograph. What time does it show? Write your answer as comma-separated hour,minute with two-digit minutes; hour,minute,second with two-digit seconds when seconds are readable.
3,16
